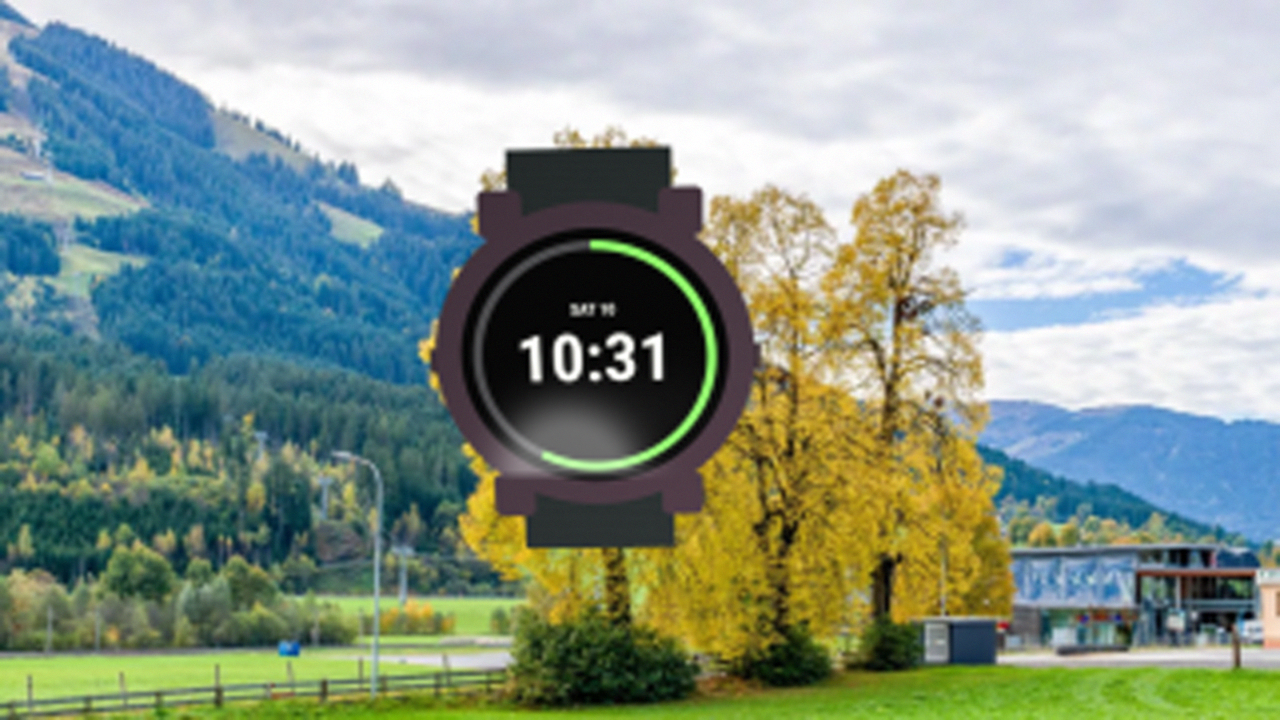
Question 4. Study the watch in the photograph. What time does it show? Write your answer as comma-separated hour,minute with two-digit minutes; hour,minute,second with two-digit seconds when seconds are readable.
10,31
